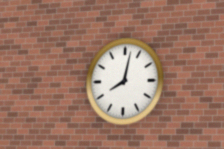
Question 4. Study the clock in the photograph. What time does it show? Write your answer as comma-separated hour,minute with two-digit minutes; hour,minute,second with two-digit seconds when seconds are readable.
8,02
